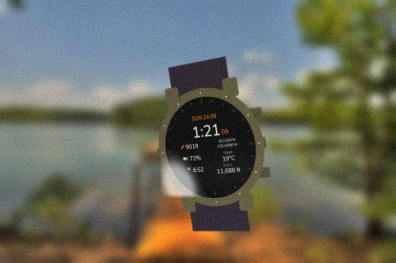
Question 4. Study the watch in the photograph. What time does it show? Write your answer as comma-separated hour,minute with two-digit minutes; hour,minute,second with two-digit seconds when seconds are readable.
1,21
